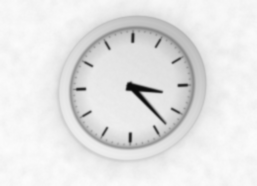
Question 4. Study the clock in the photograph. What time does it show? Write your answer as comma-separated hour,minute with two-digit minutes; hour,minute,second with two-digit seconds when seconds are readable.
3,23
